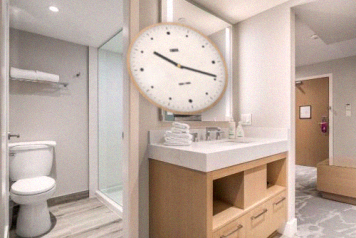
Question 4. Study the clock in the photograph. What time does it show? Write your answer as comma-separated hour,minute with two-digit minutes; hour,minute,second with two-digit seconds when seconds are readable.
10,19
